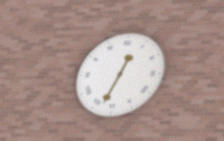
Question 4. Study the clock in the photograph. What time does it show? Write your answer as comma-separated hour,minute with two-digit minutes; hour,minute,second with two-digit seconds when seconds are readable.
12,33
